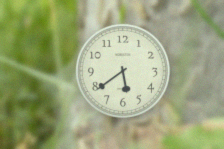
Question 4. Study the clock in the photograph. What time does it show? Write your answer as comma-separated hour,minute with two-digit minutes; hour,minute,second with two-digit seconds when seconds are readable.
5,39
